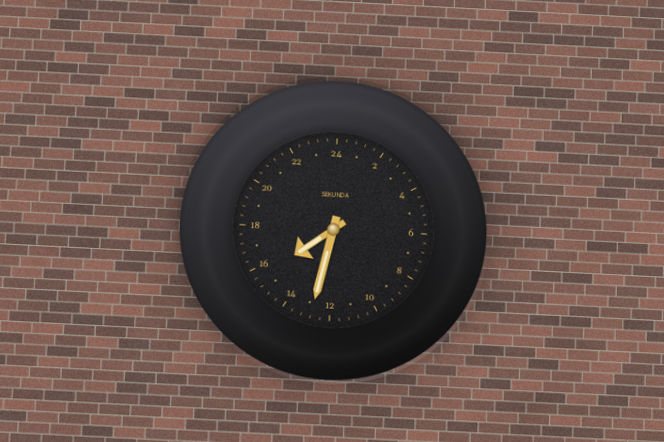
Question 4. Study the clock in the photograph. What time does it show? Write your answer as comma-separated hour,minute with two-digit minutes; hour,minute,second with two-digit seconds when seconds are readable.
15,32
